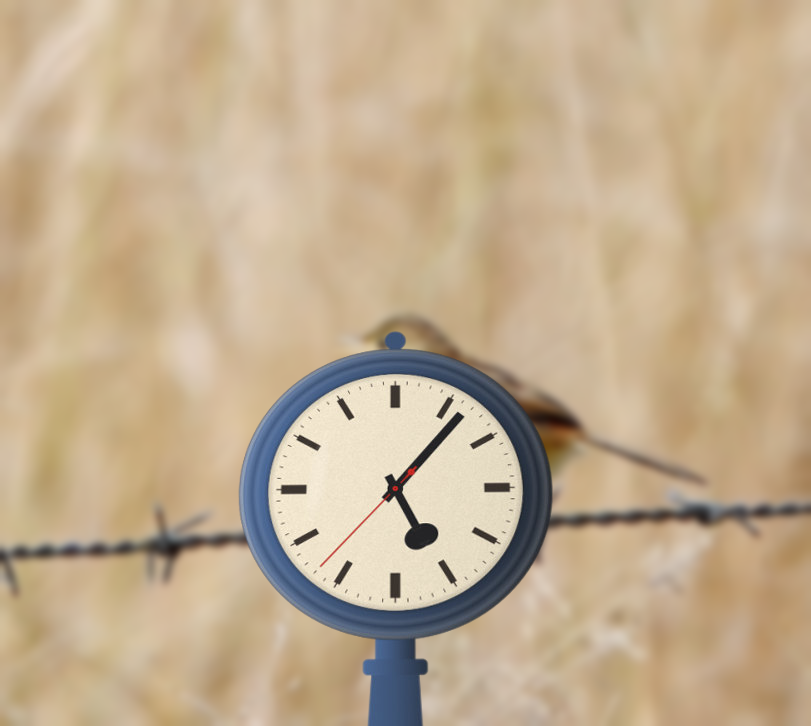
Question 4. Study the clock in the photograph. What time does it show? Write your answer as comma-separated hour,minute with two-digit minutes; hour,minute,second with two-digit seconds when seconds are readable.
5,06,37
